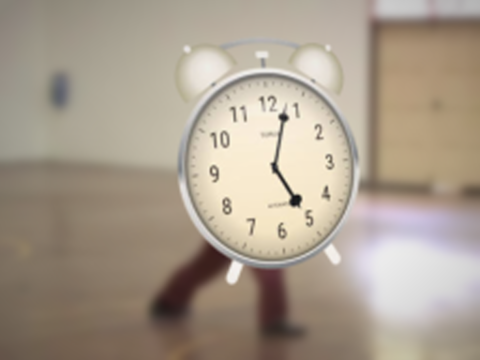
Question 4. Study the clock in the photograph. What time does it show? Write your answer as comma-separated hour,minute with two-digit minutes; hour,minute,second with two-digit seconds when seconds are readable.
5,03
